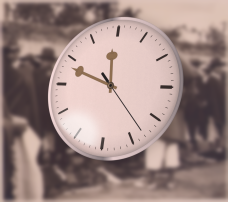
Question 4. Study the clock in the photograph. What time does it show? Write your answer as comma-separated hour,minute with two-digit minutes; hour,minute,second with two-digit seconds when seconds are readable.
11,48,23
